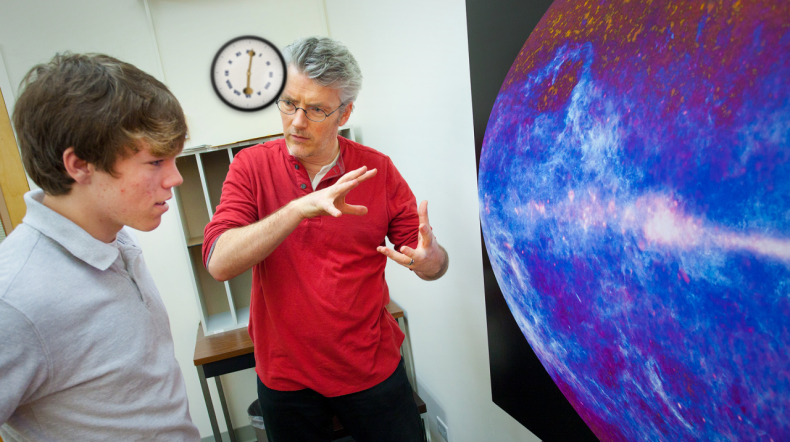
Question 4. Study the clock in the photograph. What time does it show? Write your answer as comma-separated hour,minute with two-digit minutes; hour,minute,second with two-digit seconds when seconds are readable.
6,01
